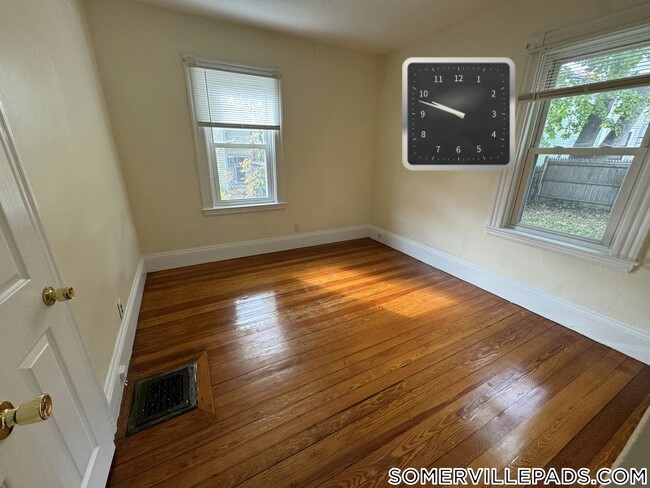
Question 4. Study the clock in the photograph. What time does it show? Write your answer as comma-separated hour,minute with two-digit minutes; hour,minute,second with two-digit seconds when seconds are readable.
9,48
